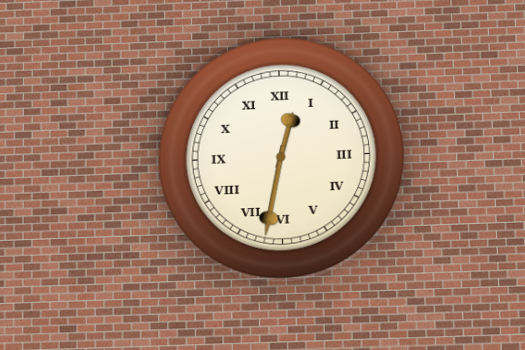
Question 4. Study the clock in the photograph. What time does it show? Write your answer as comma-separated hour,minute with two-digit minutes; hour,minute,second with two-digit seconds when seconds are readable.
12,32
